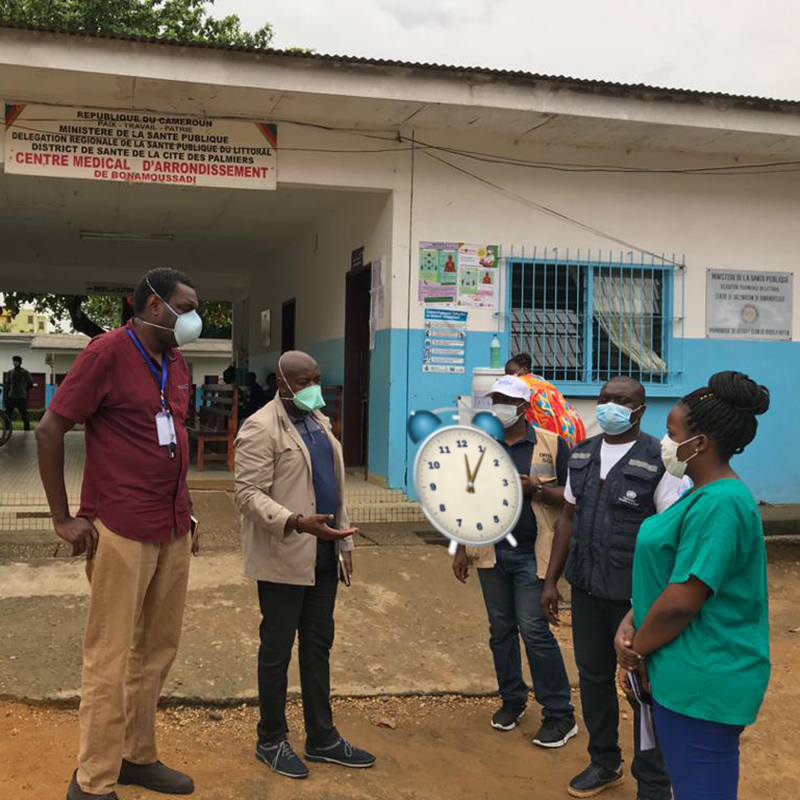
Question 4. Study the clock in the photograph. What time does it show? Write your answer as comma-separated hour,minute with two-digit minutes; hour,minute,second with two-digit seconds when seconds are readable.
12,06
